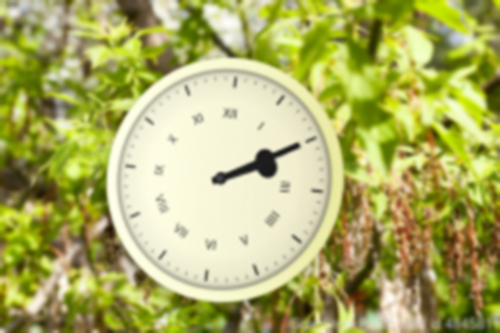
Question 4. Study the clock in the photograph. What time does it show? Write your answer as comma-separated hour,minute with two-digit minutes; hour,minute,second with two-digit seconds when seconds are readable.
2,10
